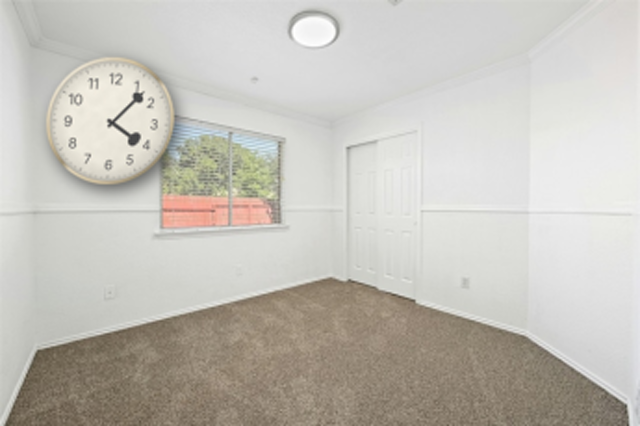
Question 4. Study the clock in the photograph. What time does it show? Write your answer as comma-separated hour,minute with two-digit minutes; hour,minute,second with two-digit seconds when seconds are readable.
4,07
